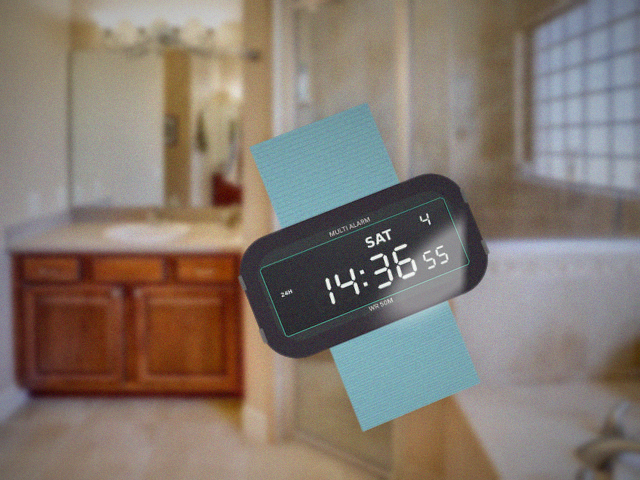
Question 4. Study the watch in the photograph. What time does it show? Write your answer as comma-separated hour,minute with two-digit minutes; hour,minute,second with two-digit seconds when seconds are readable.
14,36,55
